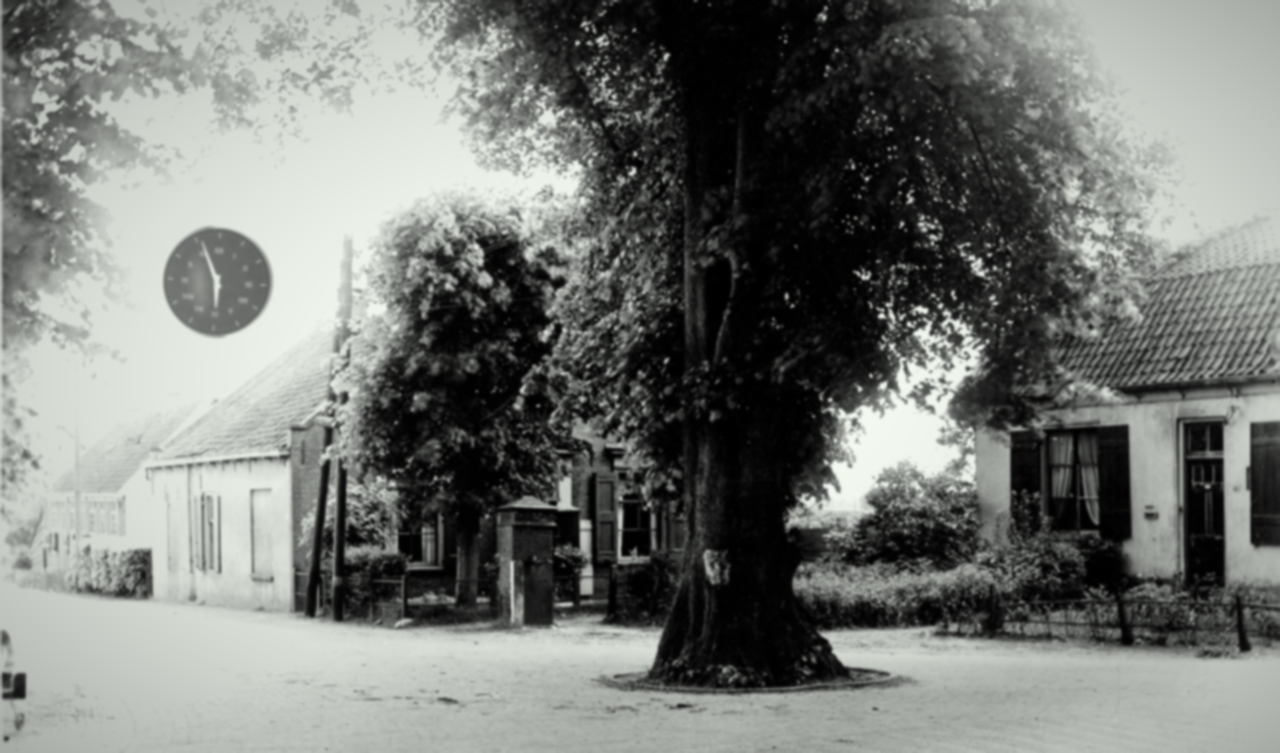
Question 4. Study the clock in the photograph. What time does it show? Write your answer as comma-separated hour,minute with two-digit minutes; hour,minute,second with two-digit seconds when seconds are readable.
5,56
